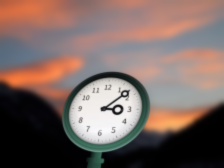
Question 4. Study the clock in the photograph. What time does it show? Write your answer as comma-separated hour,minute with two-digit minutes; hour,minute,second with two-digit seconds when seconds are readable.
3,08
